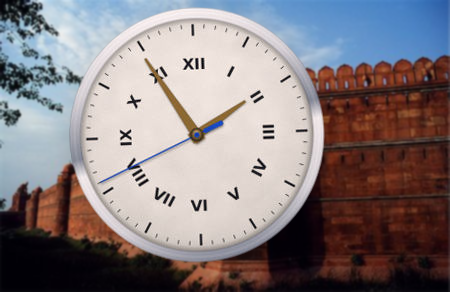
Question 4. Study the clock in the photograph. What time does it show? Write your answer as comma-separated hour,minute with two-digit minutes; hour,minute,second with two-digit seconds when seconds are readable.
1,54,41
